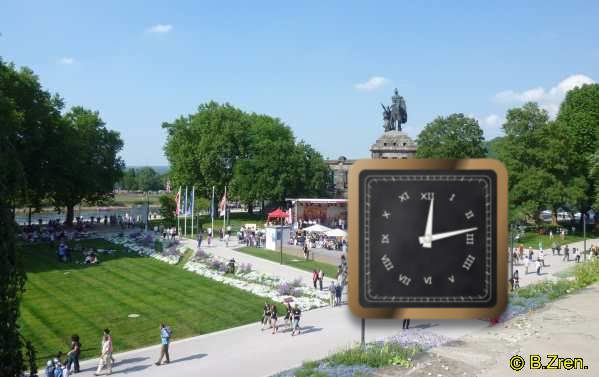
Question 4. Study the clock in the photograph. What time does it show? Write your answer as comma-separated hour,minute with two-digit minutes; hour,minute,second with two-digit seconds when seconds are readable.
12,13
